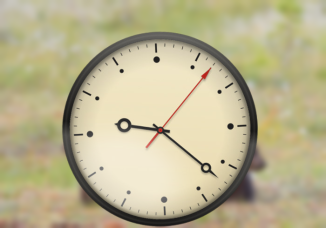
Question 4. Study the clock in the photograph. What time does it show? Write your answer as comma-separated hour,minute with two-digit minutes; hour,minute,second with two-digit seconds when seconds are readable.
9,22,07
